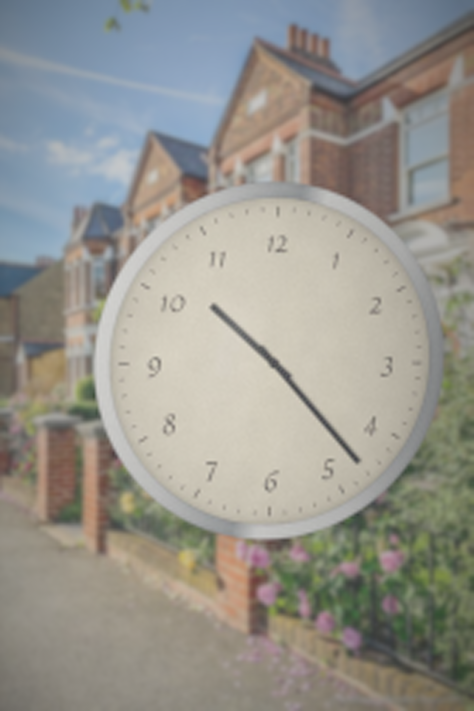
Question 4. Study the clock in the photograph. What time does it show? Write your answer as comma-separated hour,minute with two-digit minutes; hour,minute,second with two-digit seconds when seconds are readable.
10,23
